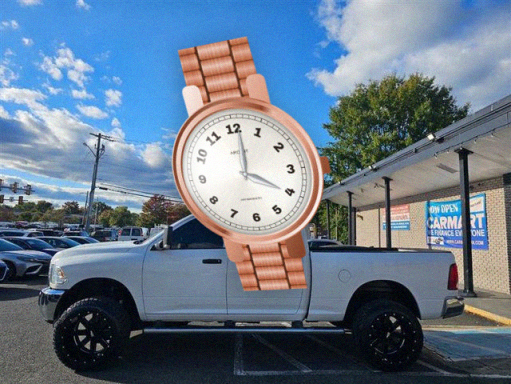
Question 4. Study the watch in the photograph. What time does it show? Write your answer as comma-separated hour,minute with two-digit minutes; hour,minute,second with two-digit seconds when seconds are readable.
4,01
